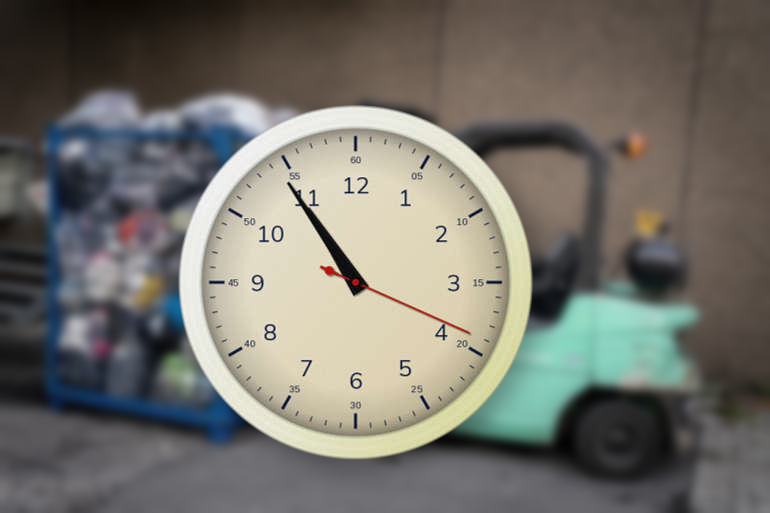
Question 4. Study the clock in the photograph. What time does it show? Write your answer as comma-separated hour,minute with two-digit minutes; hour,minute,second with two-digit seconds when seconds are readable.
10,54,19
